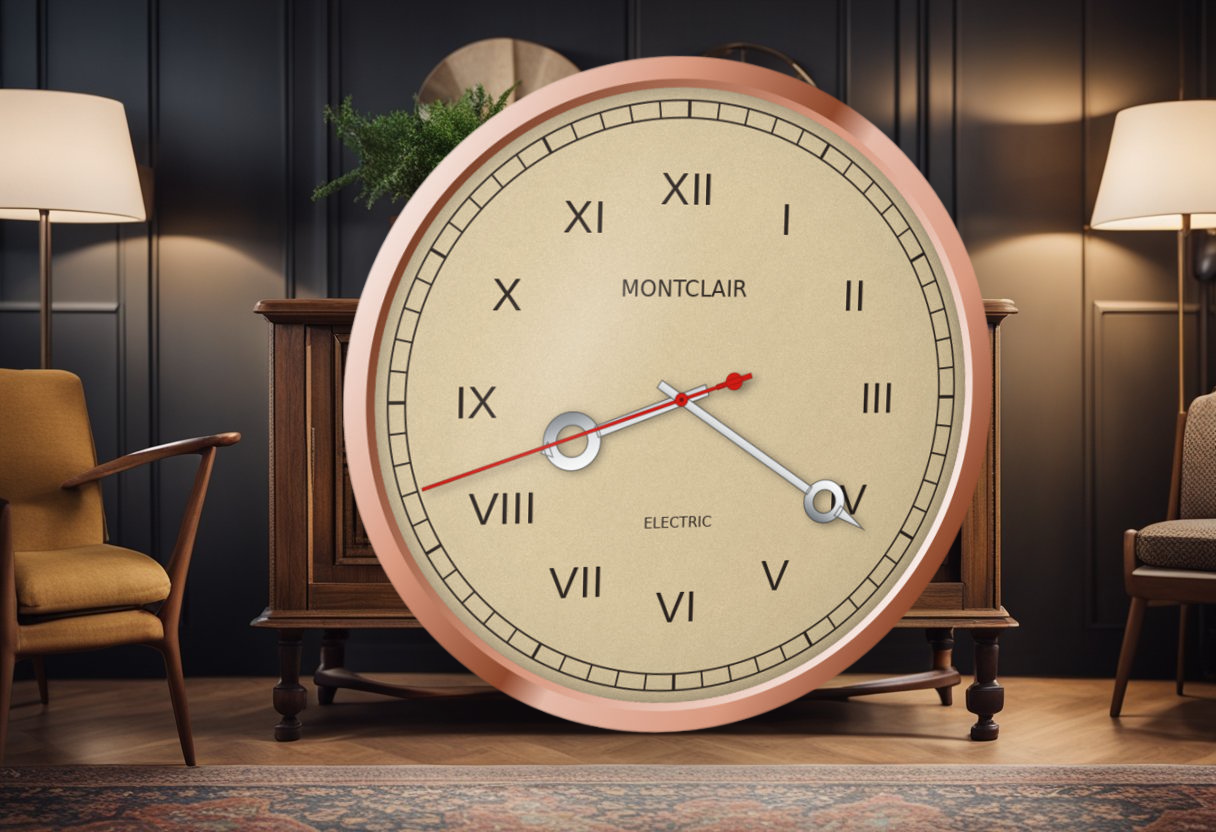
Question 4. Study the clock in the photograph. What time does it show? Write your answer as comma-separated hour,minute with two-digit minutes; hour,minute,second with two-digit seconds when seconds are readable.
8,20,42
